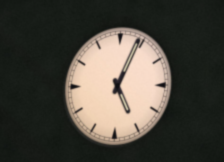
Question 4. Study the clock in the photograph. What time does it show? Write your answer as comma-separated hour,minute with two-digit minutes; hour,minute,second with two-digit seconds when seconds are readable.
5,04
